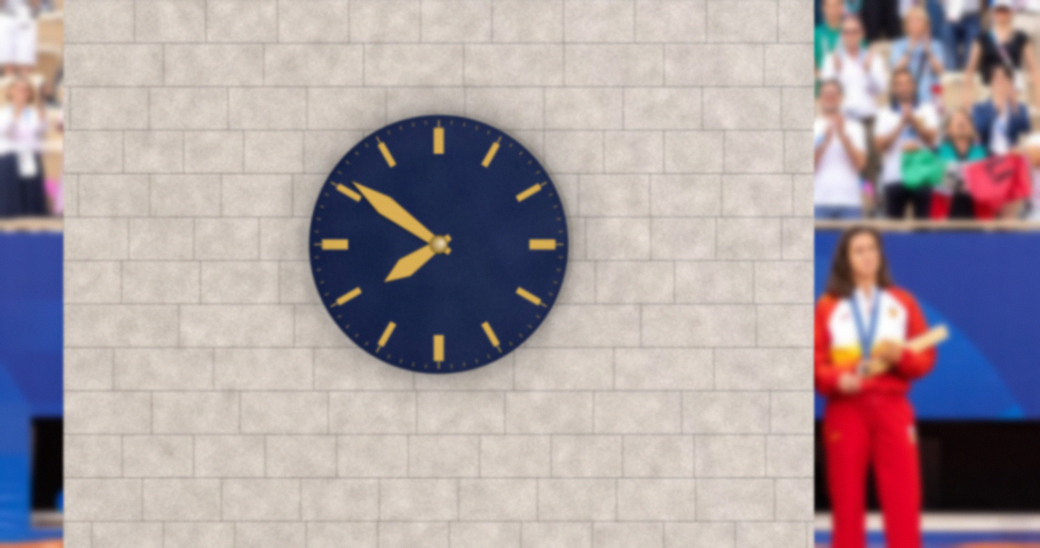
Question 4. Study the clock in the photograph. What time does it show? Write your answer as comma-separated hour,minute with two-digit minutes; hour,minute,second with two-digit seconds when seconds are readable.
7,51
